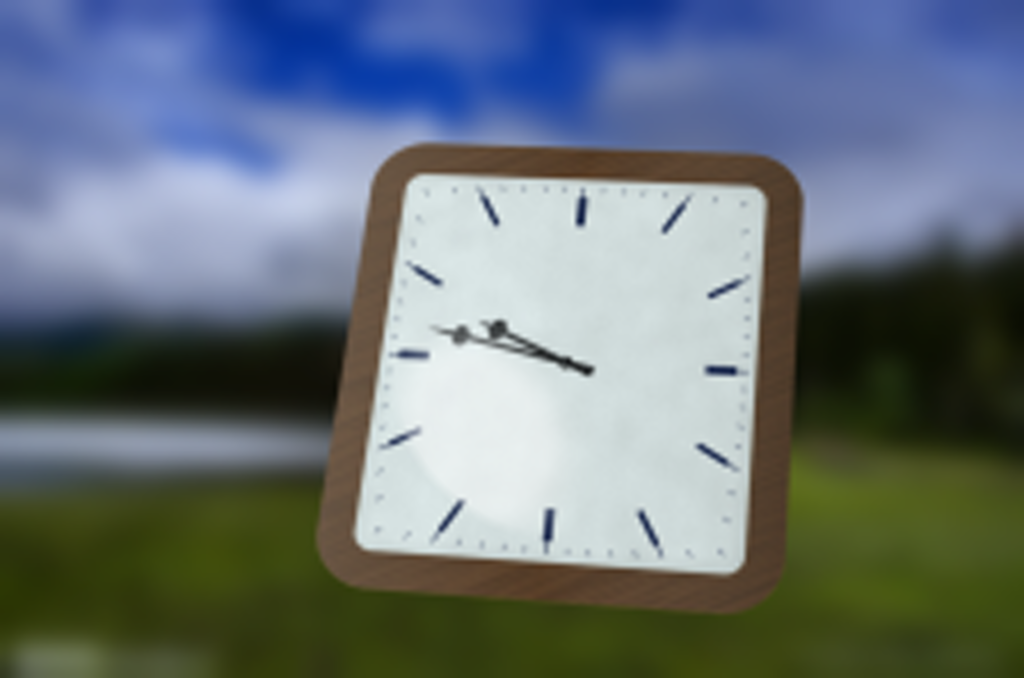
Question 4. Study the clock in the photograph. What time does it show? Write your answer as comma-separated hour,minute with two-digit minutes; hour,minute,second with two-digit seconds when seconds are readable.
9,47
